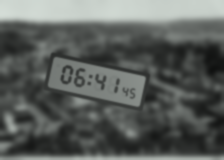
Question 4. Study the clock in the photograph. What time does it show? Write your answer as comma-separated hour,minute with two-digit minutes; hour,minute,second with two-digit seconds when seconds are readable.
6,41,45
